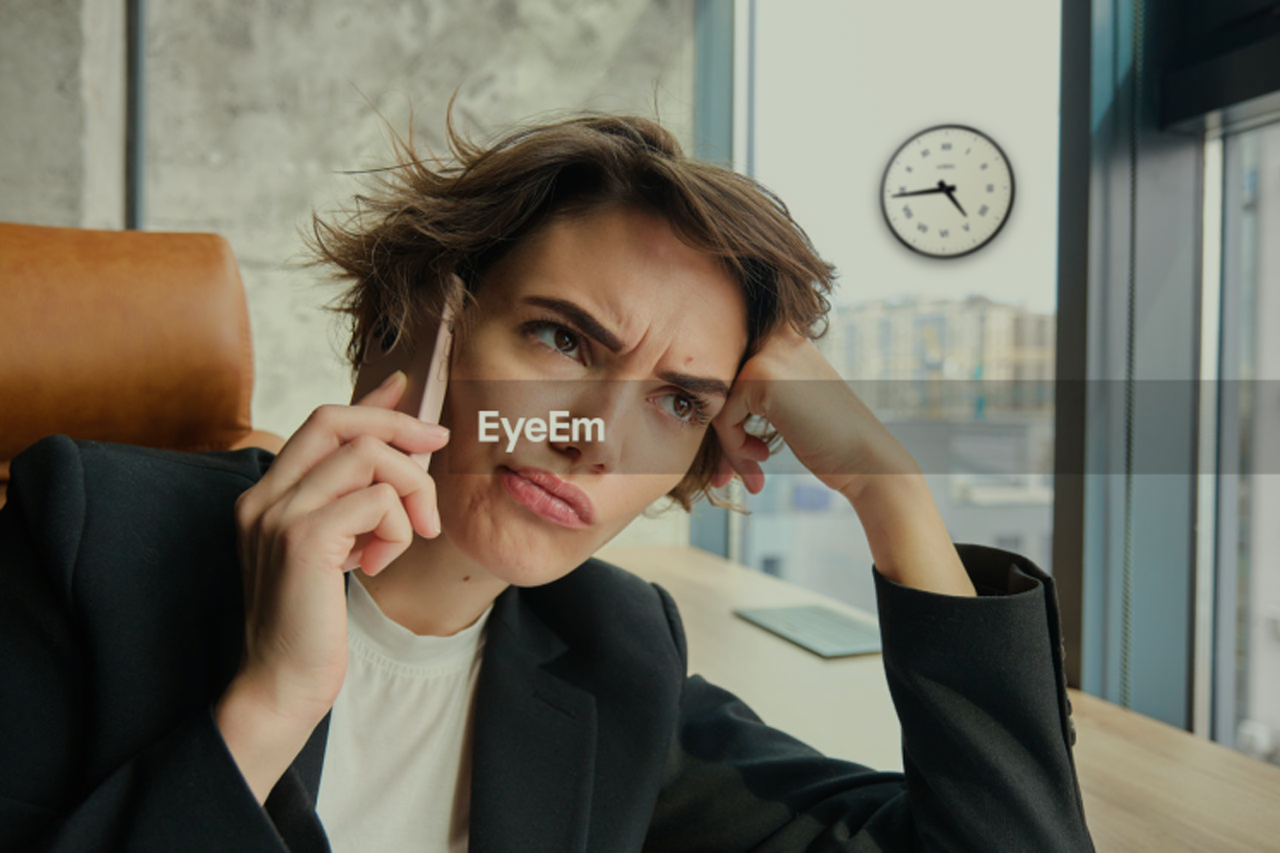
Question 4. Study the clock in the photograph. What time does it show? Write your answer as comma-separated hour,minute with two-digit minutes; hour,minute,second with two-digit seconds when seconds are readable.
4,44
